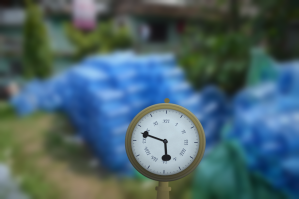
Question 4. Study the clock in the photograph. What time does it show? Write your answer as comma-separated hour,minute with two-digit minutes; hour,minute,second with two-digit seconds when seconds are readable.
5,48
